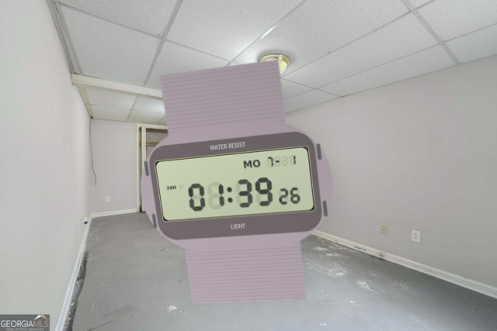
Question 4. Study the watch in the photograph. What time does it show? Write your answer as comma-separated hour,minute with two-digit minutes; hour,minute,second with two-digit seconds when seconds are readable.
1,39,26
